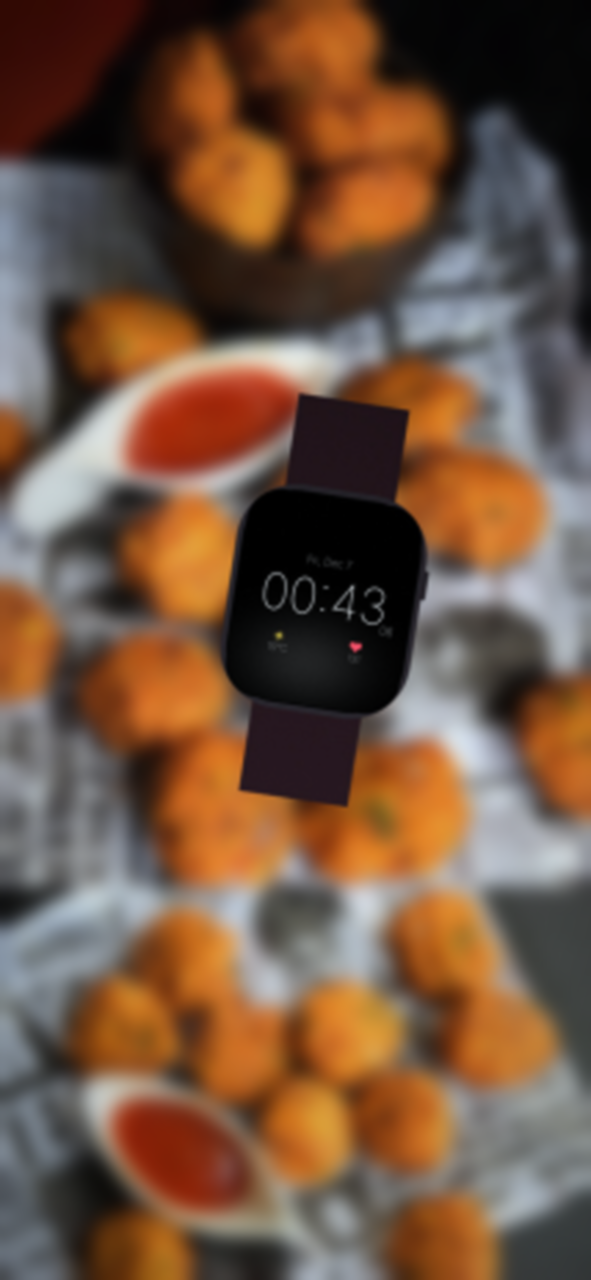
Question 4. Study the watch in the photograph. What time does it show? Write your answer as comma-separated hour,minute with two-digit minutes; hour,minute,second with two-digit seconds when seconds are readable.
0,43
